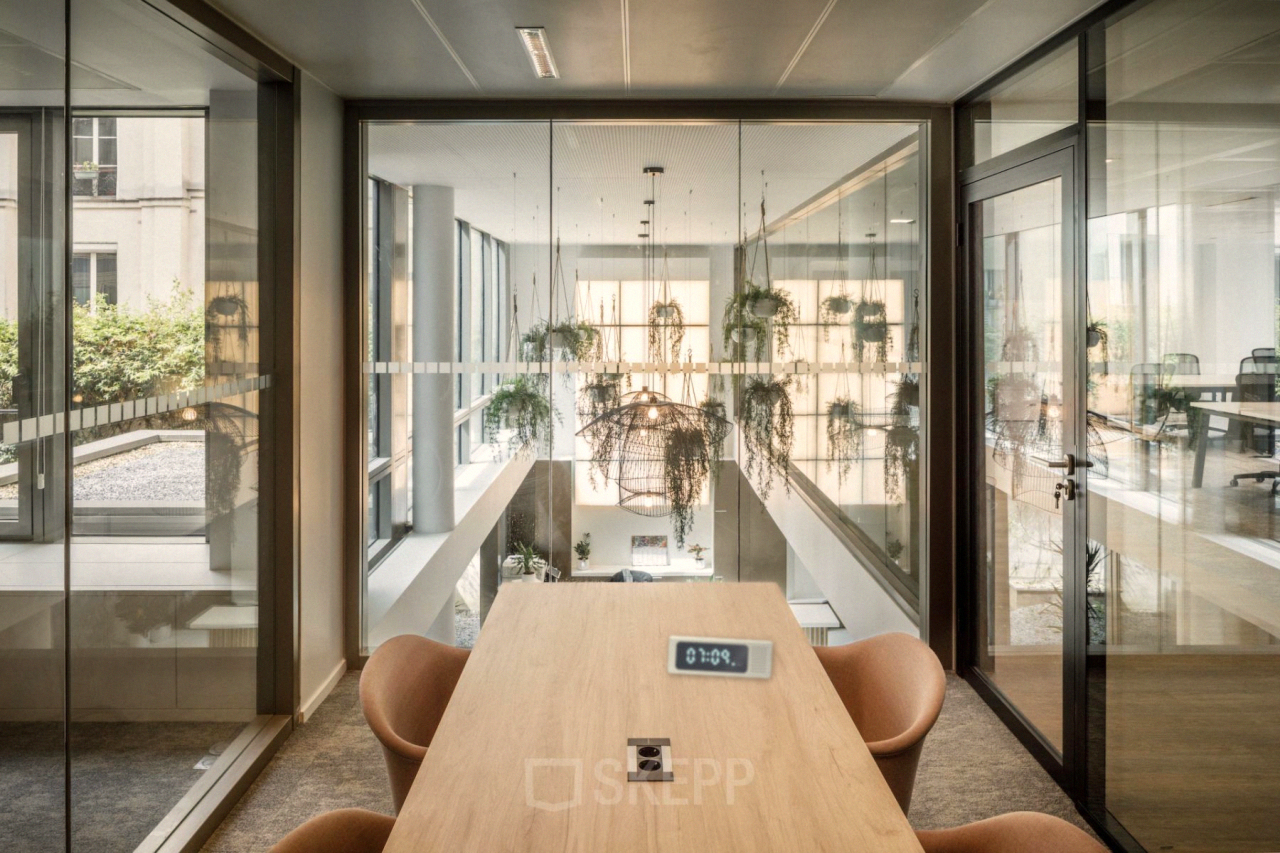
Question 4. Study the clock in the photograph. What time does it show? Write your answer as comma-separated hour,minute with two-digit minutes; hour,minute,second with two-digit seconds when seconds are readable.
7,09
